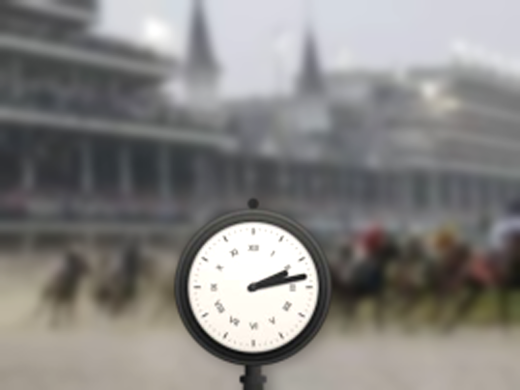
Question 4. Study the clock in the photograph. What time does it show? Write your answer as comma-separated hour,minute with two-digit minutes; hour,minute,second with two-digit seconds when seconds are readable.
2,13
